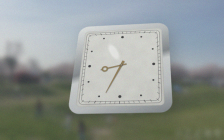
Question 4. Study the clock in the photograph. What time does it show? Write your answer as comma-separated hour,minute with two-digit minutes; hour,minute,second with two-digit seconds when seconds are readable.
8,34
